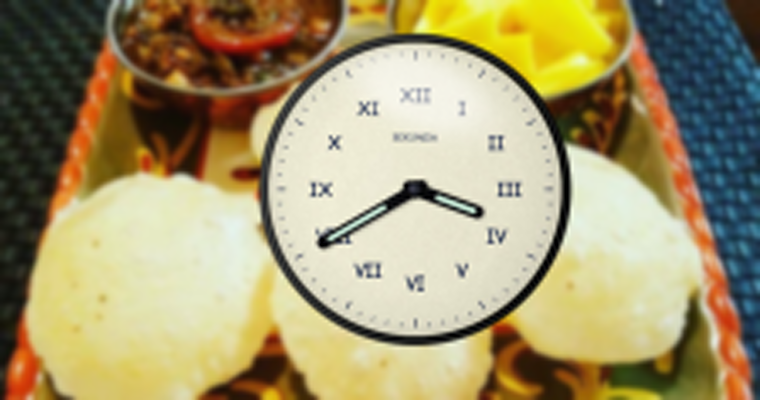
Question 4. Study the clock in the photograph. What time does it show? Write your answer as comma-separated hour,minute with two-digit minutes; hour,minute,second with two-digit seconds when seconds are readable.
3,40
